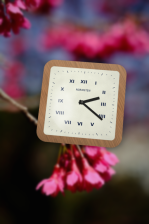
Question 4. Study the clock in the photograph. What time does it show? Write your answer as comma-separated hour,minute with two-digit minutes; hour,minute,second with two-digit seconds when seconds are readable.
2,21
